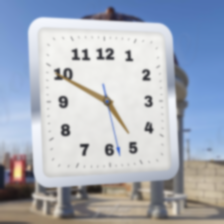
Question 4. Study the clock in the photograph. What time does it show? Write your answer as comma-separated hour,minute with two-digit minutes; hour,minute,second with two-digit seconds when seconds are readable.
4,49,28
